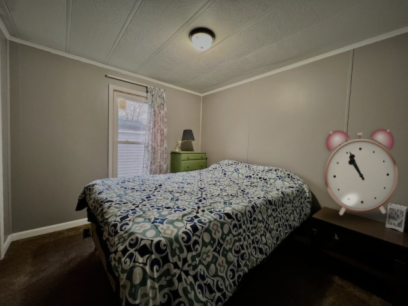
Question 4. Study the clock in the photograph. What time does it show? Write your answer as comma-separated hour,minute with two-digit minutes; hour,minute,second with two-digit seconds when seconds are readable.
10,56
